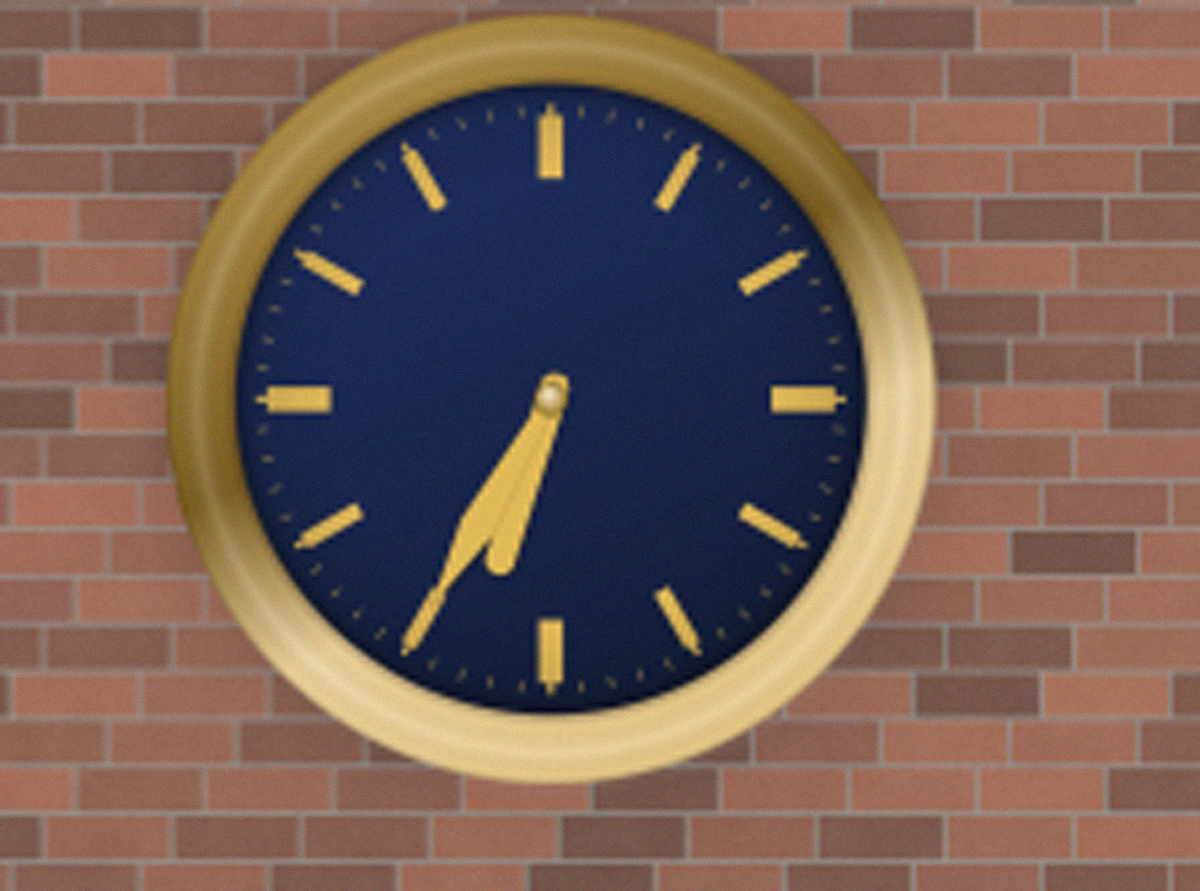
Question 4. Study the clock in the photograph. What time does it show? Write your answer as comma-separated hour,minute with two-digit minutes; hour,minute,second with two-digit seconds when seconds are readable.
6,35
